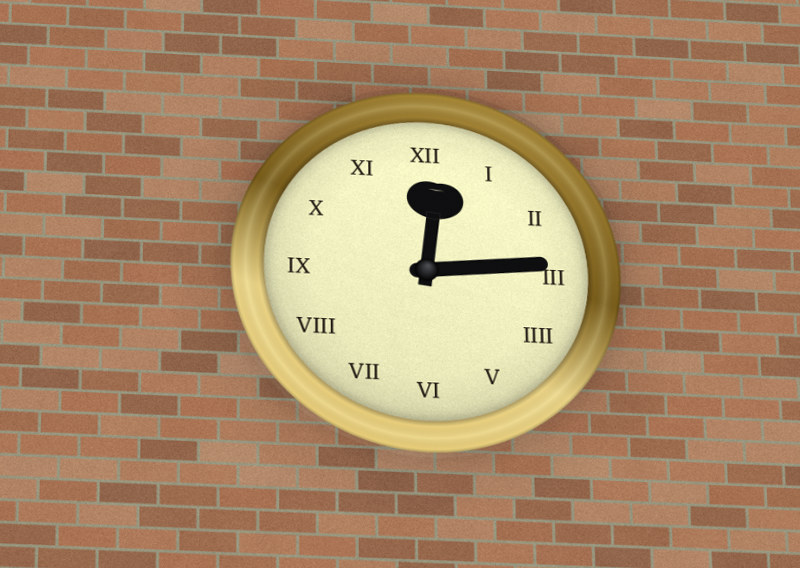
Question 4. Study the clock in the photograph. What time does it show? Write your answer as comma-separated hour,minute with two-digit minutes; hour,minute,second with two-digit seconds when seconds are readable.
12,14
